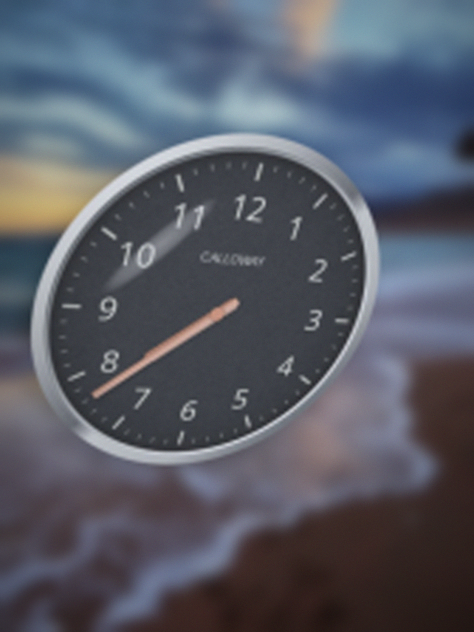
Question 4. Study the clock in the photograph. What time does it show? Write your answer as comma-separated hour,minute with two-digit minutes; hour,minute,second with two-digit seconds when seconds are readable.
7,38
